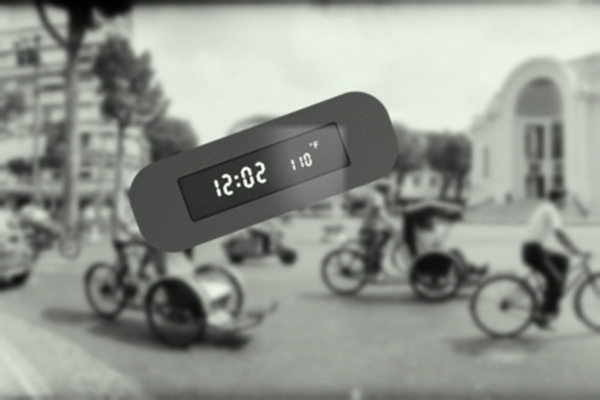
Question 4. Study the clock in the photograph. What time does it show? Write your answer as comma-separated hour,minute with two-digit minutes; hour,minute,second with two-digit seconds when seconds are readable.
12,02
